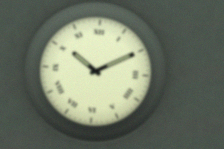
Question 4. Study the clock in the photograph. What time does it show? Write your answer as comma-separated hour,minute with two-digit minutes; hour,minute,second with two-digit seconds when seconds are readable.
10,10
